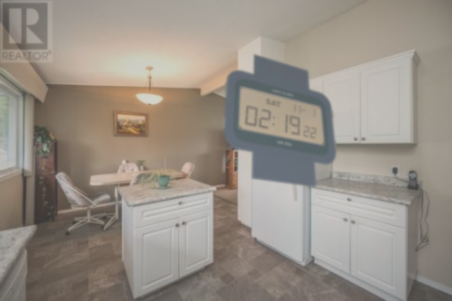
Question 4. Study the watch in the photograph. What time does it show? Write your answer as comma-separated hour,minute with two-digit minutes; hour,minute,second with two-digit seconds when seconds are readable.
2,19,22
